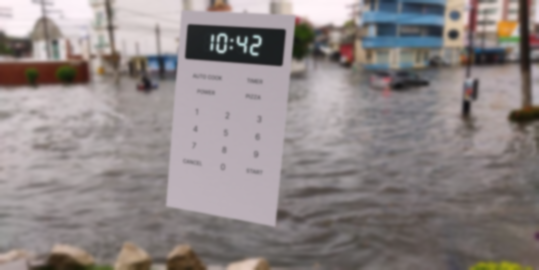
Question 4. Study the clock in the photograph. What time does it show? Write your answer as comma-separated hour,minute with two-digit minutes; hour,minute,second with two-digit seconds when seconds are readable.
10,42
